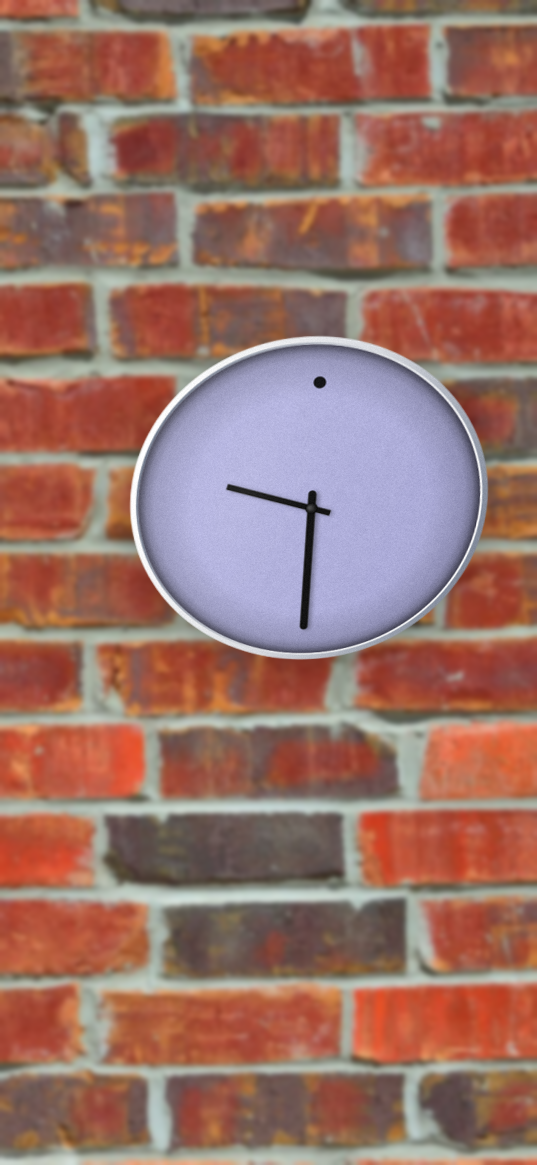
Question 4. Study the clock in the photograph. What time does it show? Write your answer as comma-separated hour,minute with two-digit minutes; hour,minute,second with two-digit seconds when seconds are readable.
9,30
